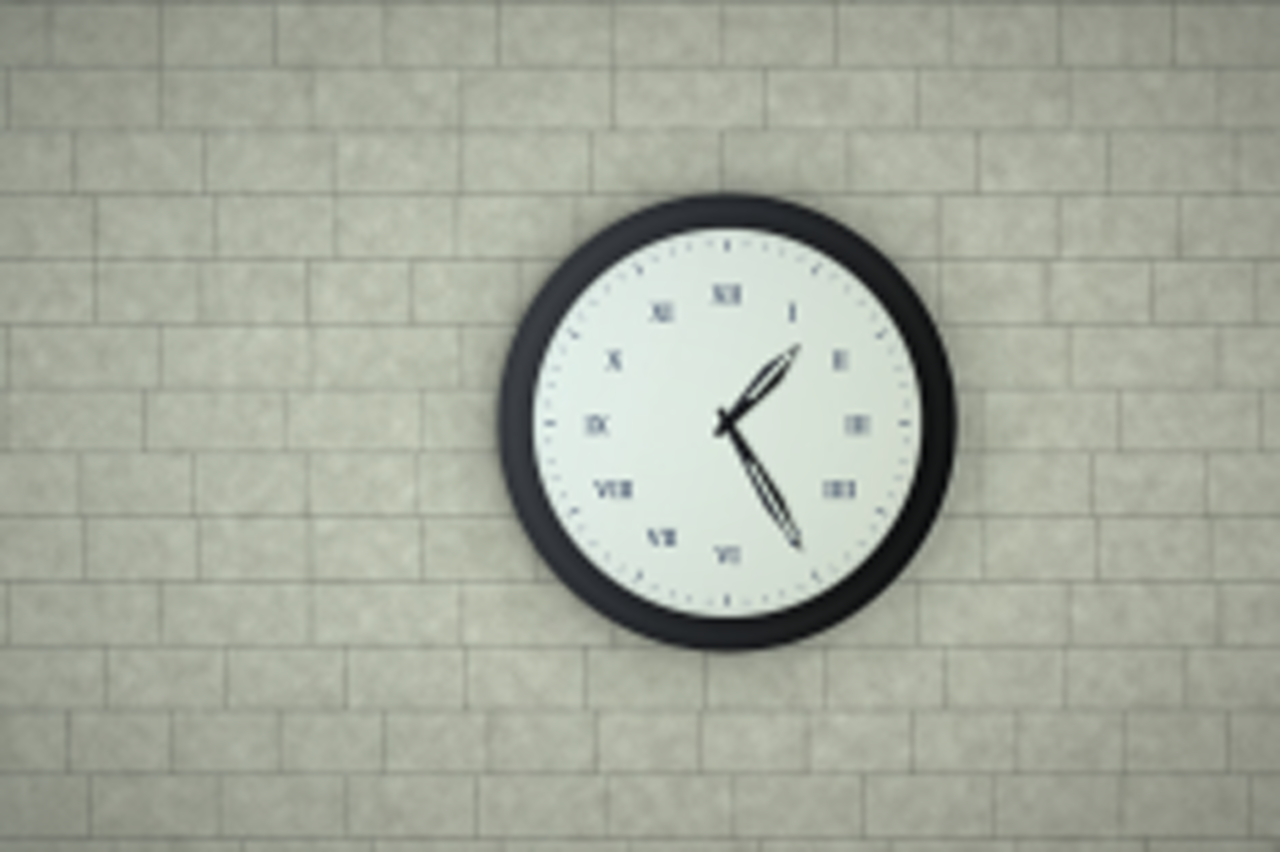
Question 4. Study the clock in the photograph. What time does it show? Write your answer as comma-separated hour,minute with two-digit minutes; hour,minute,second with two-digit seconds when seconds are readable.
1,25
